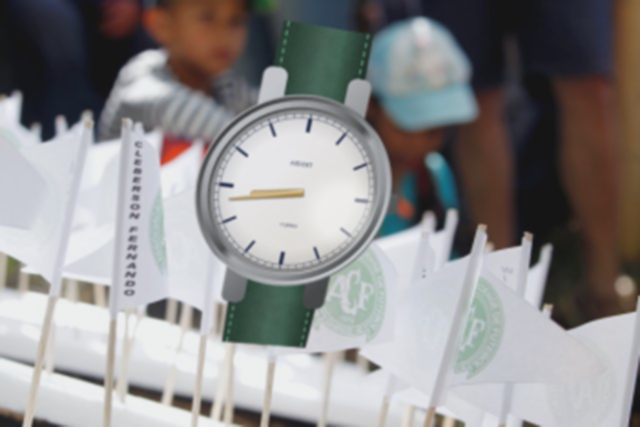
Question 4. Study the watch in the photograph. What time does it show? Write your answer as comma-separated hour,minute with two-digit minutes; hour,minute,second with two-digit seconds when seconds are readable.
8,43
